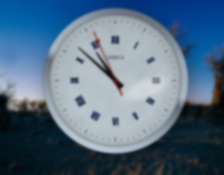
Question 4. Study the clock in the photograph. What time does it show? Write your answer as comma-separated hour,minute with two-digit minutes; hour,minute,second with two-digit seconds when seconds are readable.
10,51,56
